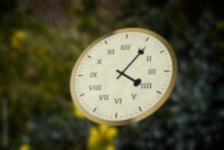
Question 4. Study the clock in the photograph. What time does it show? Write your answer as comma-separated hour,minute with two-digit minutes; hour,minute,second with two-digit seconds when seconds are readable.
4,06
